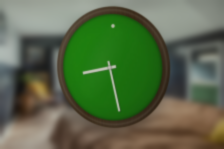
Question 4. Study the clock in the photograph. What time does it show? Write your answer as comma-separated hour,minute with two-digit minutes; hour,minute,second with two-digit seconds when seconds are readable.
8,27
